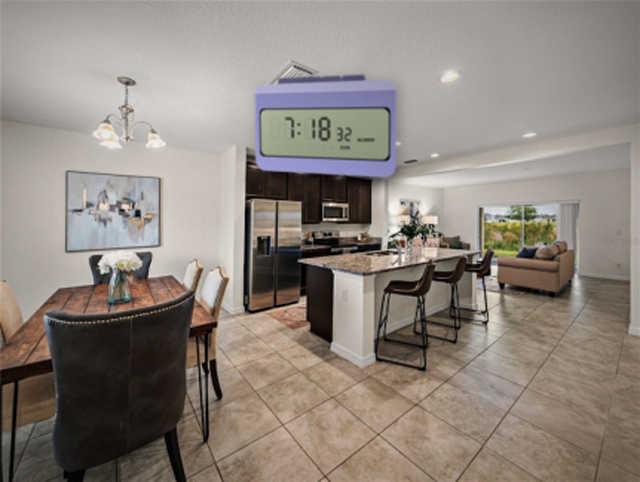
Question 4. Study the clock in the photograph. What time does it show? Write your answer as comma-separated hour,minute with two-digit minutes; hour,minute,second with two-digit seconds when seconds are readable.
7,18,32
